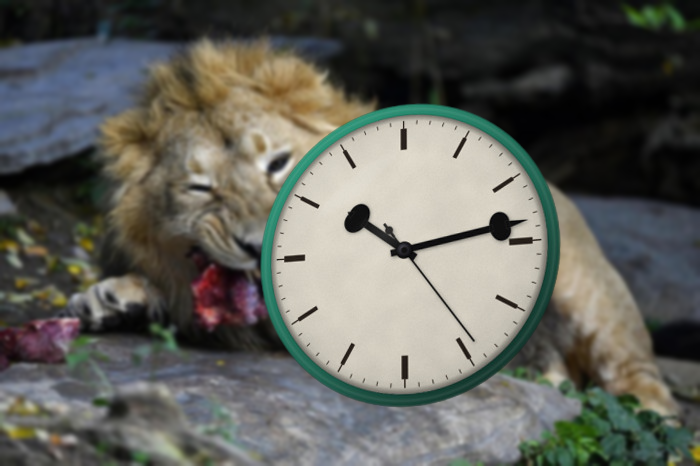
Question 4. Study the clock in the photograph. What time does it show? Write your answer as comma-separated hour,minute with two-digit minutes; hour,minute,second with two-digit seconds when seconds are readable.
10,13,24
